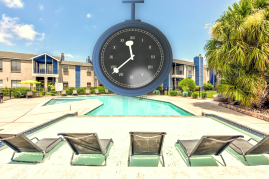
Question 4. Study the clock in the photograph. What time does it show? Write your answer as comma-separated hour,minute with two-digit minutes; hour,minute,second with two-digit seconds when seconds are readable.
11,38
